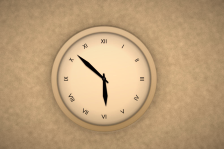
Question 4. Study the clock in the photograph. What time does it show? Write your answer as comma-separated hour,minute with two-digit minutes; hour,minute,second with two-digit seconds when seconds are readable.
5,52
